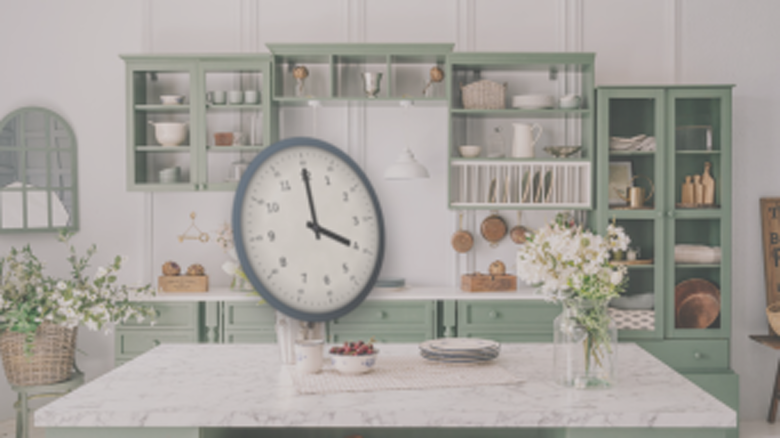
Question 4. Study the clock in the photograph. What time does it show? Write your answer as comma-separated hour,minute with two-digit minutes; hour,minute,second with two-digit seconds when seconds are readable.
4,00
